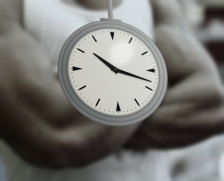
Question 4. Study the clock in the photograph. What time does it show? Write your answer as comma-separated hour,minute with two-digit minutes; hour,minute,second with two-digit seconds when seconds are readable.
10,18
